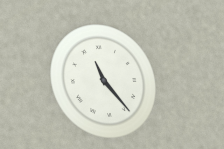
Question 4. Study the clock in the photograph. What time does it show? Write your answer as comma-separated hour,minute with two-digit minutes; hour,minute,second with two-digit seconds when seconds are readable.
11,24
